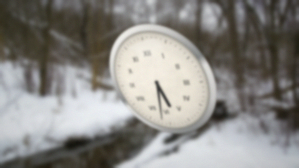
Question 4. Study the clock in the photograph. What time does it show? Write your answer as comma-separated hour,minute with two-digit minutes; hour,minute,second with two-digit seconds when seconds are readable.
5,32
